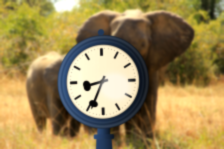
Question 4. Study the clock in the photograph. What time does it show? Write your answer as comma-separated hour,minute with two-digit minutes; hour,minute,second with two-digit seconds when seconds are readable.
8,34
